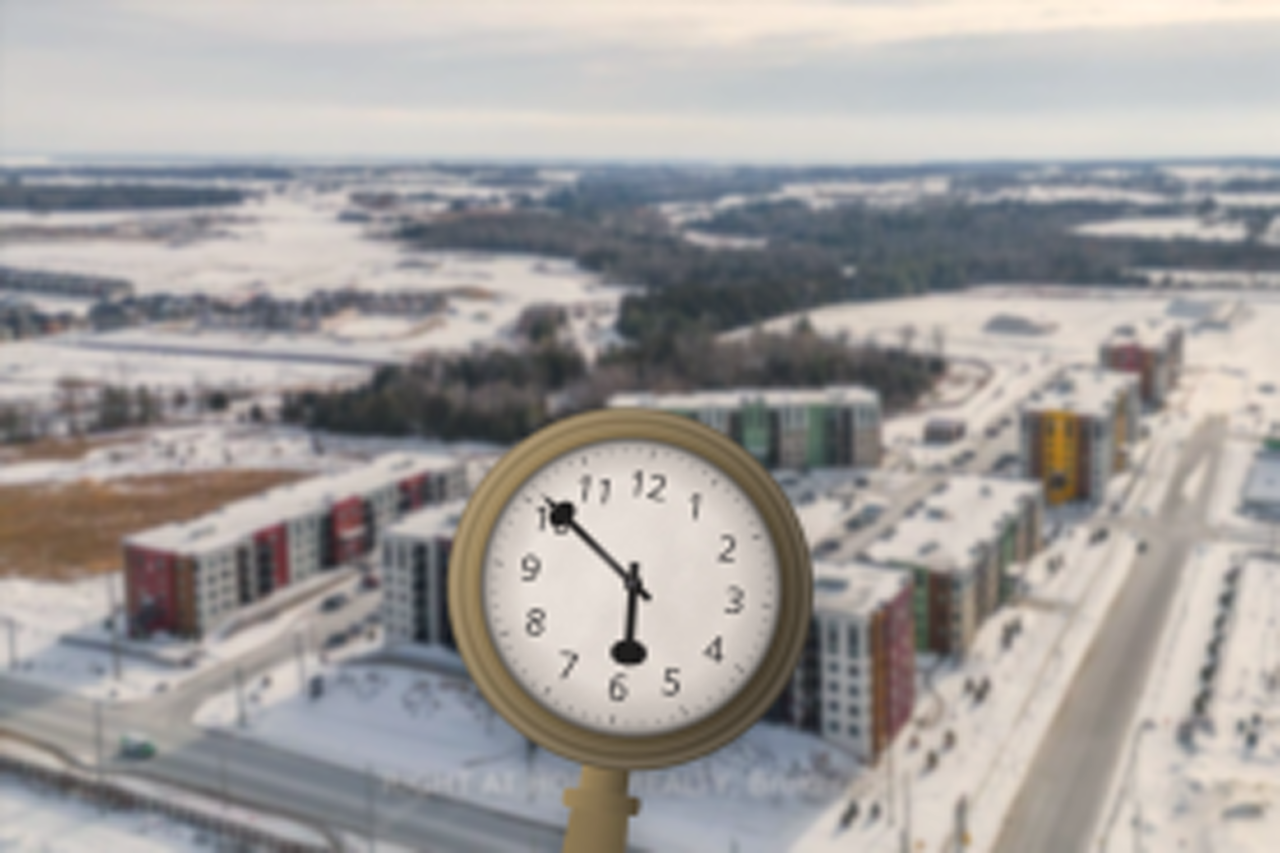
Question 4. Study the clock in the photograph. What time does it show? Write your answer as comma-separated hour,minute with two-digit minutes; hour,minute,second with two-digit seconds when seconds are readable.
5,51
